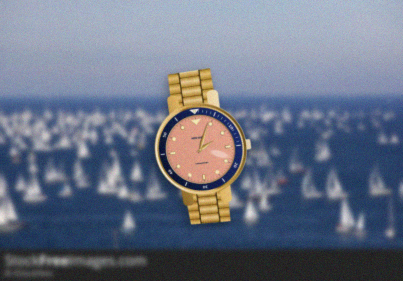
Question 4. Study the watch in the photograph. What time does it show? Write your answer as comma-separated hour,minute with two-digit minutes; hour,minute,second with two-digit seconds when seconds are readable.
2,04
